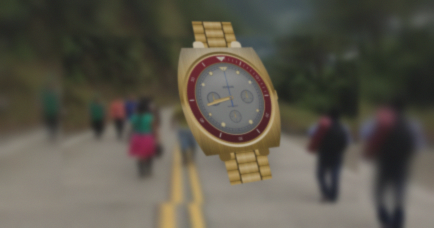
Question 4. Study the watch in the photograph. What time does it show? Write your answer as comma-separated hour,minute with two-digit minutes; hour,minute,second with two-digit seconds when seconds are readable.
8,43
